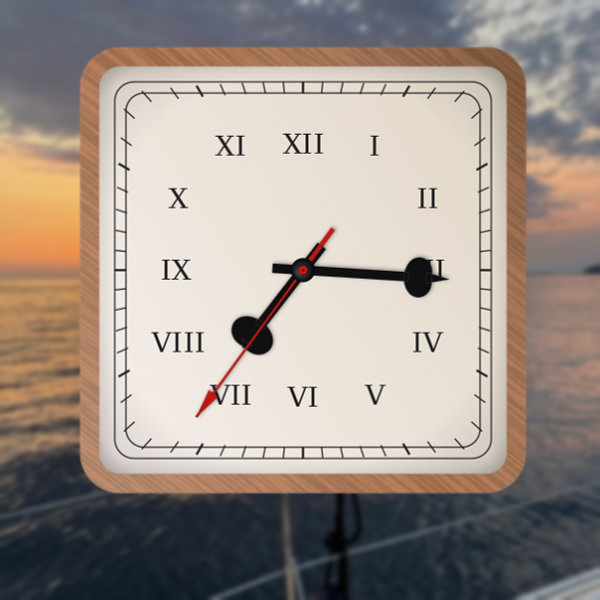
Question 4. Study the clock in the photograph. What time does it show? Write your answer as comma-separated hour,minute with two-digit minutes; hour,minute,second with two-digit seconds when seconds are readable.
7,15,36
